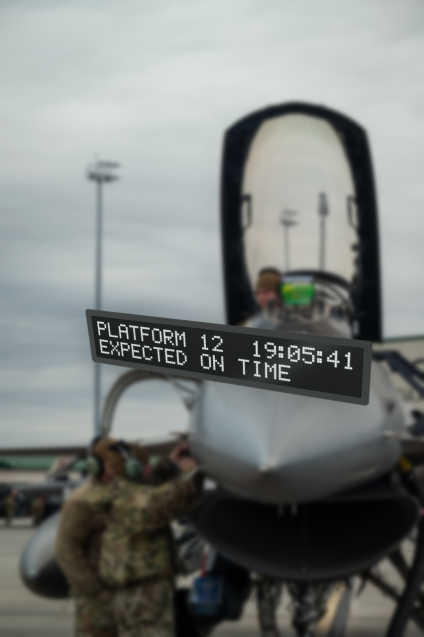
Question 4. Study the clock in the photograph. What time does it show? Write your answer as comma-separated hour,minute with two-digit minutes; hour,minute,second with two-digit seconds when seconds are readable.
19,05,41
